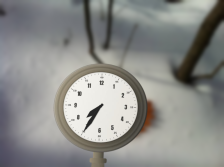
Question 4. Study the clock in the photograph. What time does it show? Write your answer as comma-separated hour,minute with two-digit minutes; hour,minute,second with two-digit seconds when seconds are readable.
7,35
